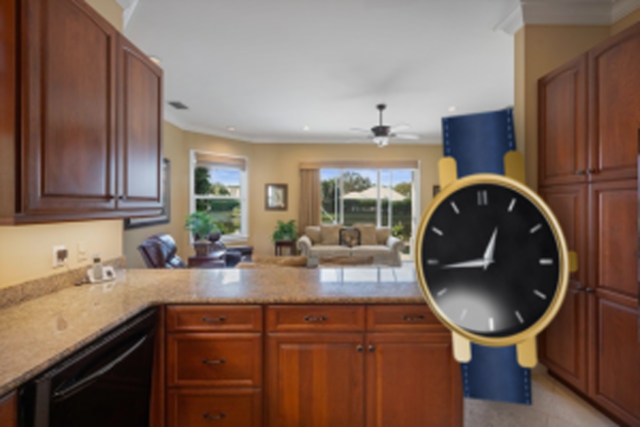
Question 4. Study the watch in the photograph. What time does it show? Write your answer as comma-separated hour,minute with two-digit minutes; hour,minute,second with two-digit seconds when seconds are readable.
12,44
